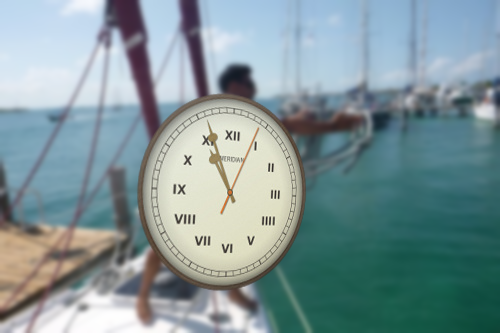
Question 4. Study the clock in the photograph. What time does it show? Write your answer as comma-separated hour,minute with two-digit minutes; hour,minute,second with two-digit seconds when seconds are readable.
10,56,04
